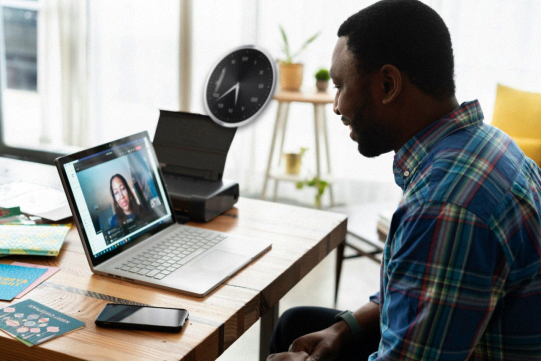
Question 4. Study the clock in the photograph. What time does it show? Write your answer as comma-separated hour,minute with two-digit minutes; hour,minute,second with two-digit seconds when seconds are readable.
5,38
